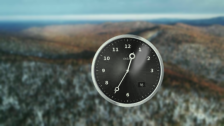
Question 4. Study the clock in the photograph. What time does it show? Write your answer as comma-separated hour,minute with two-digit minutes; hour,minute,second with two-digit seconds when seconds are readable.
12,35
